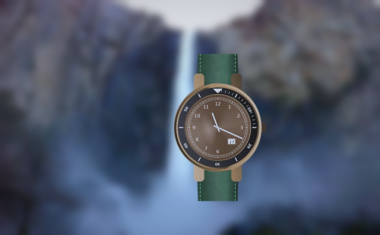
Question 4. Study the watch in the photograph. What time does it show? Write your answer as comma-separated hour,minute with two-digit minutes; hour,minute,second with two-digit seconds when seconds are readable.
11,19
